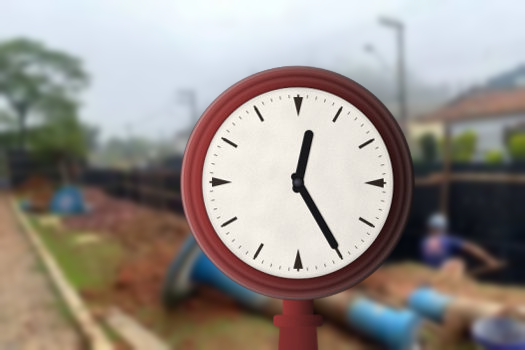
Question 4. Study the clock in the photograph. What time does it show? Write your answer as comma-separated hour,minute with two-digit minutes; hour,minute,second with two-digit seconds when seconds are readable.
12,25
